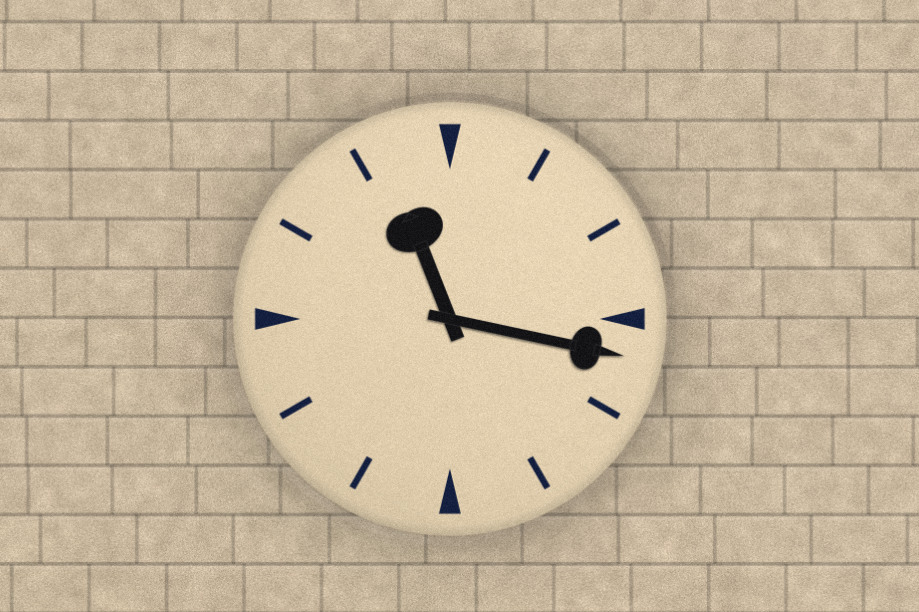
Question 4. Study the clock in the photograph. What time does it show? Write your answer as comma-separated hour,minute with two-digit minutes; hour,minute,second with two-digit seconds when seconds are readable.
11,17
